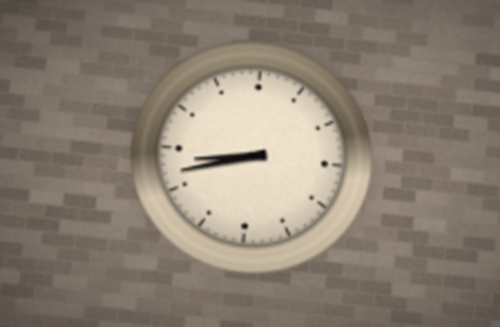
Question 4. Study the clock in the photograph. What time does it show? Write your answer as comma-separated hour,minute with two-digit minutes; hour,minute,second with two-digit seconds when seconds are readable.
8,42
